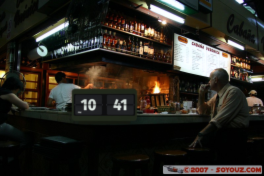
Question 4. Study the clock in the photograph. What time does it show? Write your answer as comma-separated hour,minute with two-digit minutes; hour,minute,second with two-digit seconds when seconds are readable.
10,41
